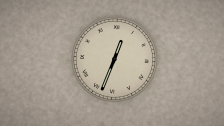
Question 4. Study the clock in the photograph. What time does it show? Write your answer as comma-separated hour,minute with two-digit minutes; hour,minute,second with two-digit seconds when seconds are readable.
12,33
